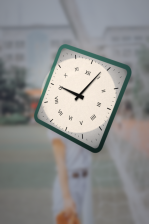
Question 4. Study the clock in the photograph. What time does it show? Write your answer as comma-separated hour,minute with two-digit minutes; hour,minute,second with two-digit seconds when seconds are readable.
9,04
